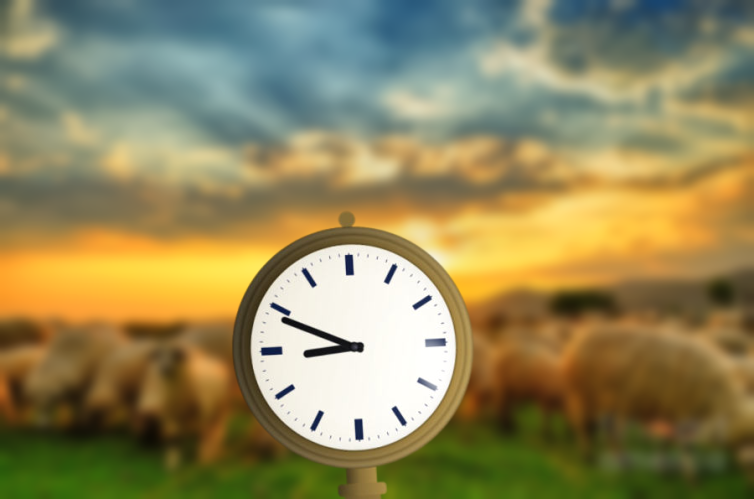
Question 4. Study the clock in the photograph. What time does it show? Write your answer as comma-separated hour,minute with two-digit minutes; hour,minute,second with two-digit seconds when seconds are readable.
8,49
